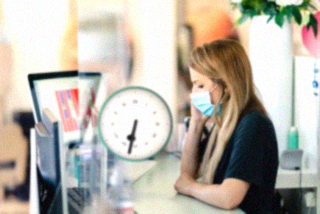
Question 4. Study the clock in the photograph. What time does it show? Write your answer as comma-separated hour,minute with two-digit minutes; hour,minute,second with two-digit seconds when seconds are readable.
6,32
